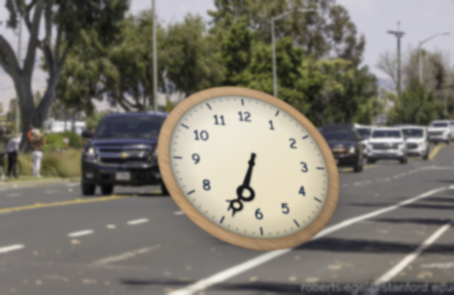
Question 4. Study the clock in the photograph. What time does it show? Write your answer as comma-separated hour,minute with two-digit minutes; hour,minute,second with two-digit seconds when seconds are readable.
6,34
